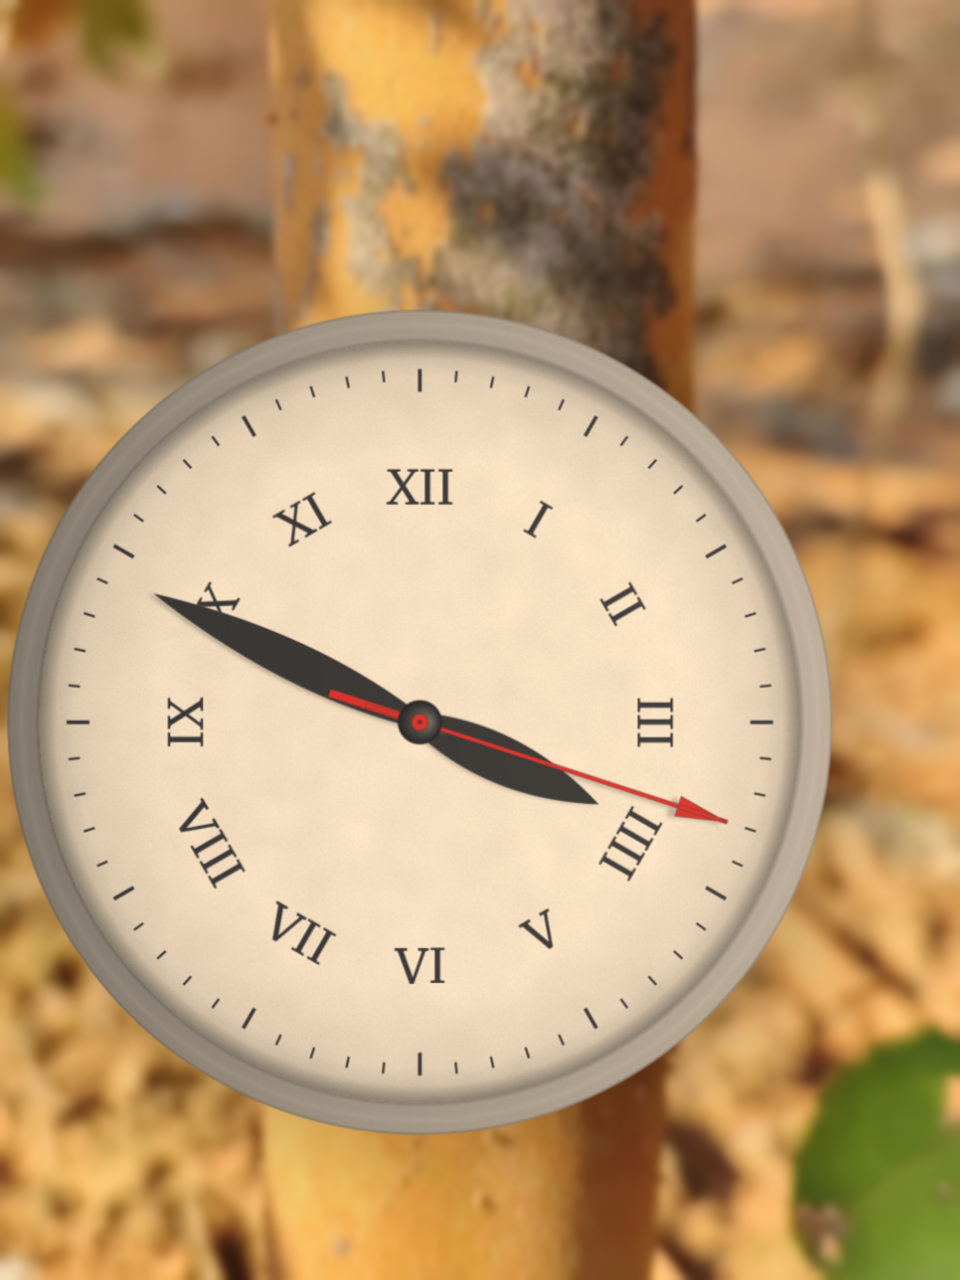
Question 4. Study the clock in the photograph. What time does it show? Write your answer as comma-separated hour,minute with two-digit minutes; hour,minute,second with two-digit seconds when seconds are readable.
3,49,18
